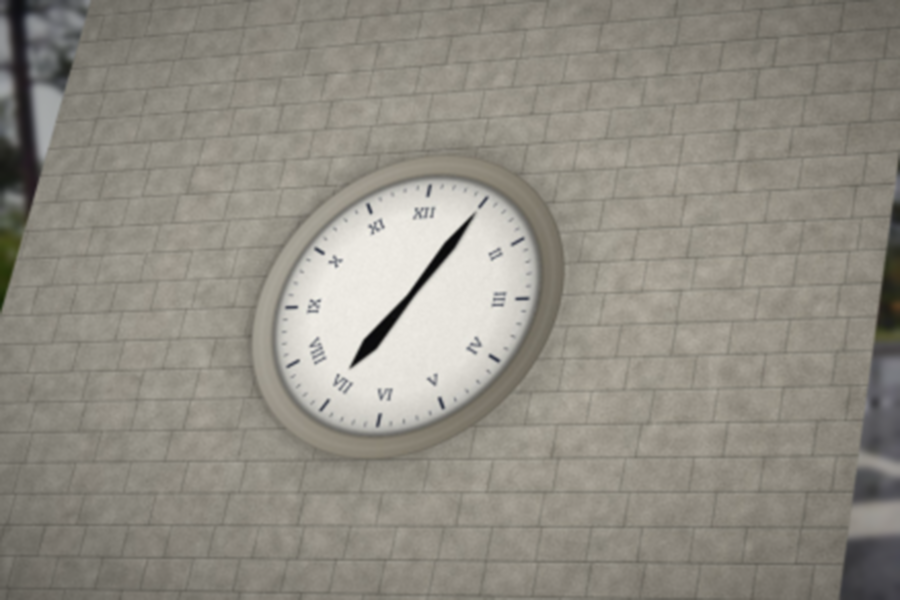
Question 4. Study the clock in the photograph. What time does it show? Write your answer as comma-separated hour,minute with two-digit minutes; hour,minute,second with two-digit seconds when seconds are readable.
7,05
